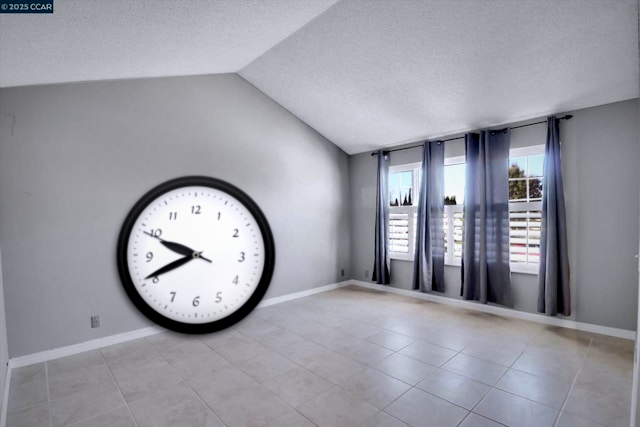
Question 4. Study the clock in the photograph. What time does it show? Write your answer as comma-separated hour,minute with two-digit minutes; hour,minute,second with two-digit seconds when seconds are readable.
9,40,49
